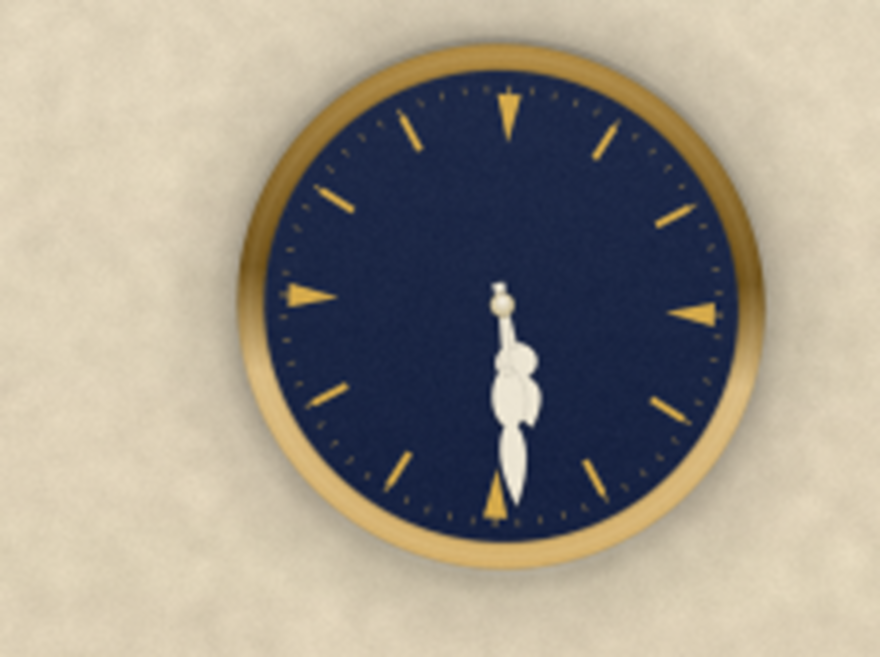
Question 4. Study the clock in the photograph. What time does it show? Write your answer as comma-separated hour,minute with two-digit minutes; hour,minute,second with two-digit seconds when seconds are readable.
5,29
